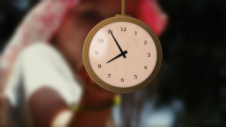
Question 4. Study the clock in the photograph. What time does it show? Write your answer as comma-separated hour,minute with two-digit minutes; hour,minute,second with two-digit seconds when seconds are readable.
7,55
